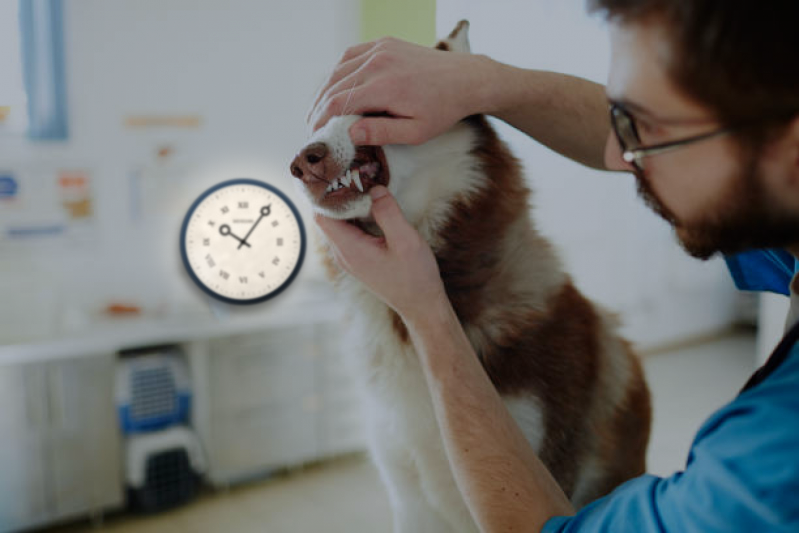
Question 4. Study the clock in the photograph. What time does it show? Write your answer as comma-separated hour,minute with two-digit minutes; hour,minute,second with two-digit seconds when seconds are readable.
10,06
